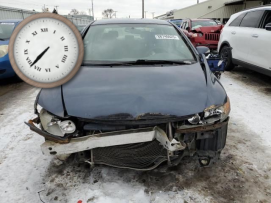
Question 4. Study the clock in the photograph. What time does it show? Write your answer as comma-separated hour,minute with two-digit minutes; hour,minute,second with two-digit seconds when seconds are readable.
7,38
